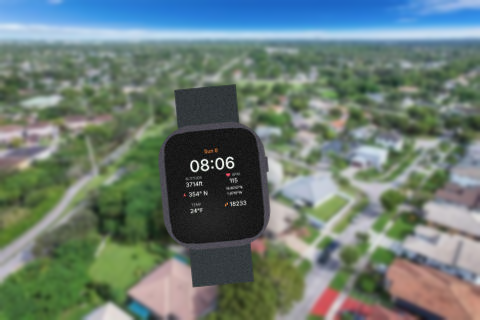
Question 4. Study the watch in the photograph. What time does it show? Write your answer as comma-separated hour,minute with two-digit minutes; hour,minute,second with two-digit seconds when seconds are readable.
8,06
